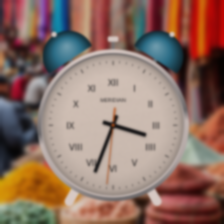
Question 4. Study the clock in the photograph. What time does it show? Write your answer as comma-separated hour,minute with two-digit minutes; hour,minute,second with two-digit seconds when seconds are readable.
3,33,31
